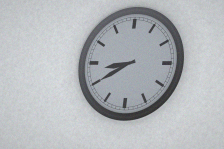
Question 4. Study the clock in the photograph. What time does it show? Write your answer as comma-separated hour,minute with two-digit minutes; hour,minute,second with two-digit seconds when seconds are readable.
8,40
